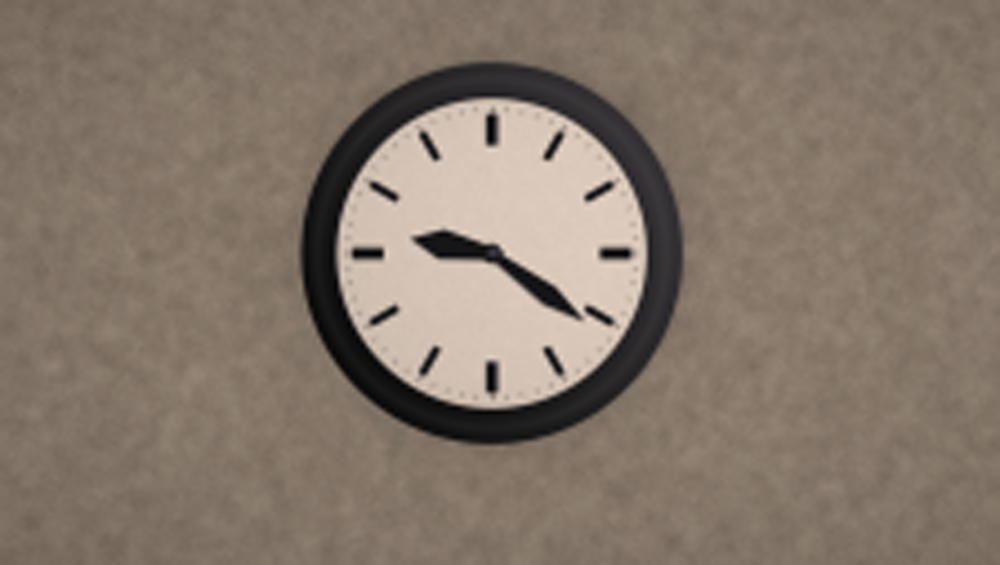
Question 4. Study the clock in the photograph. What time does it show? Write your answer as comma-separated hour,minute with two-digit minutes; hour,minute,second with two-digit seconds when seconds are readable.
9,21
